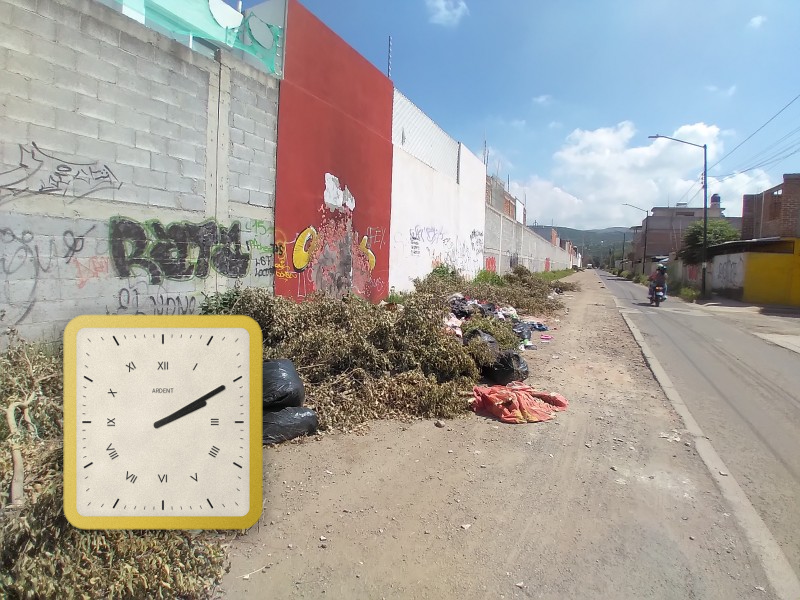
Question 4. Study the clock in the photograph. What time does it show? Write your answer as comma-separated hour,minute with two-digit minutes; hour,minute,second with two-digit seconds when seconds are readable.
2,10
